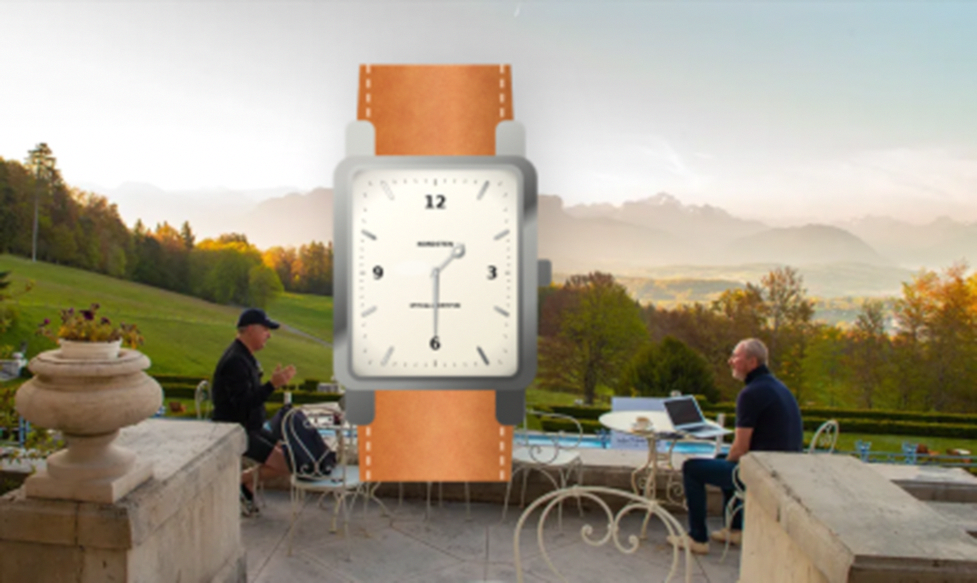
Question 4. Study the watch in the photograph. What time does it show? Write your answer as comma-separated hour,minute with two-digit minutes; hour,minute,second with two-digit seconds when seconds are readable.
1,30
